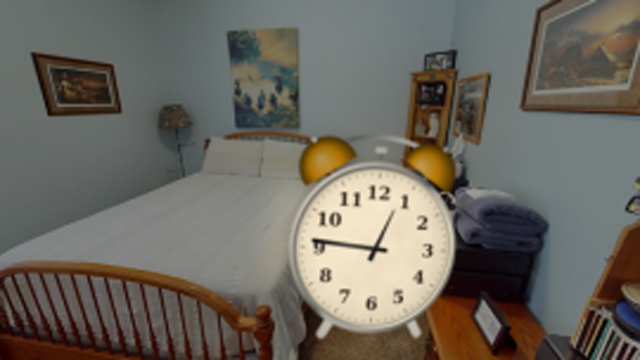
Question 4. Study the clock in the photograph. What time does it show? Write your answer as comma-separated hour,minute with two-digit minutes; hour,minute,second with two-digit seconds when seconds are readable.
12,46
